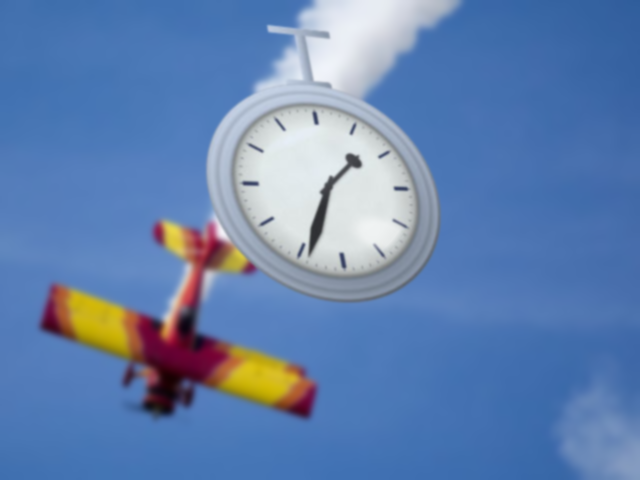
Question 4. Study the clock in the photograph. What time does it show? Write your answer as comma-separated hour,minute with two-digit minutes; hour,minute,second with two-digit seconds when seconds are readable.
1,34
